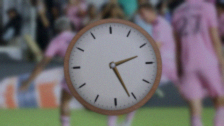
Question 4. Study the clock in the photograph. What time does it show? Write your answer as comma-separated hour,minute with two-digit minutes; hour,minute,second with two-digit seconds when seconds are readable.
2,26
